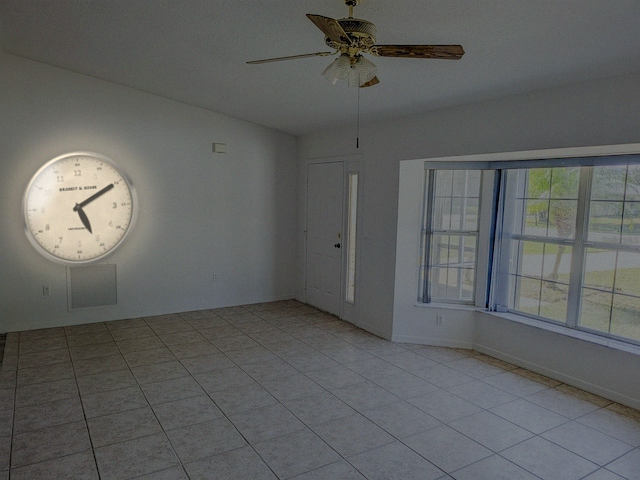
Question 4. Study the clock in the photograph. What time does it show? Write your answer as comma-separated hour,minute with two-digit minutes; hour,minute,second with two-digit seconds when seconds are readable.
5,10
